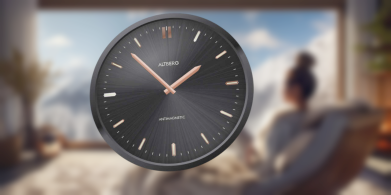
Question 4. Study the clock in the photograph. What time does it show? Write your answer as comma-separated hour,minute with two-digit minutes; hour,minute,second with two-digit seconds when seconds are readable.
1,53
